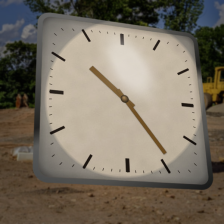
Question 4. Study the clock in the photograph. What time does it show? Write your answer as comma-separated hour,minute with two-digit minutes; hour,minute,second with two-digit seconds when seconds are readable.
10,24
